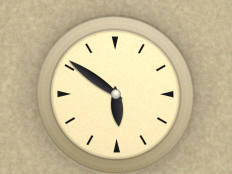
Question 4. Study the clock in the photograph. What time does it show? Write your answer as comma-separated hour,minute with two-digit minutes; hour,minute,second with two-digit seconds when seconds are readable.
5,51
